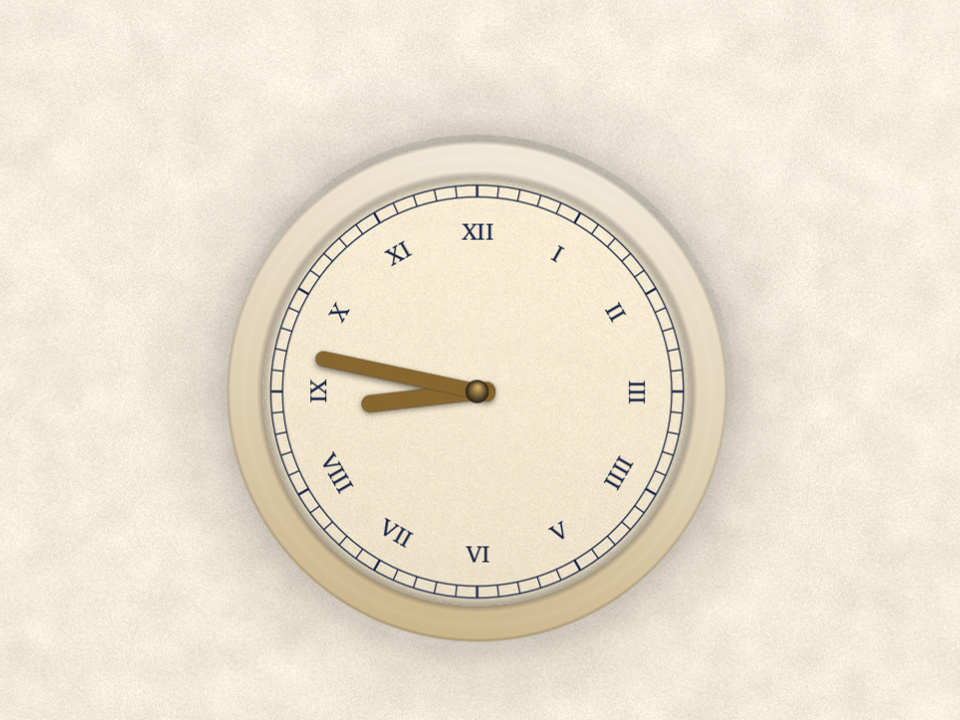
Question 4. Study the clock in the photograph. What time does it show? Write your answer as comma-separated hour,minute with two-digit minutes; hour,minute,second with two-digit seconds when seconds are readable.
8,47
